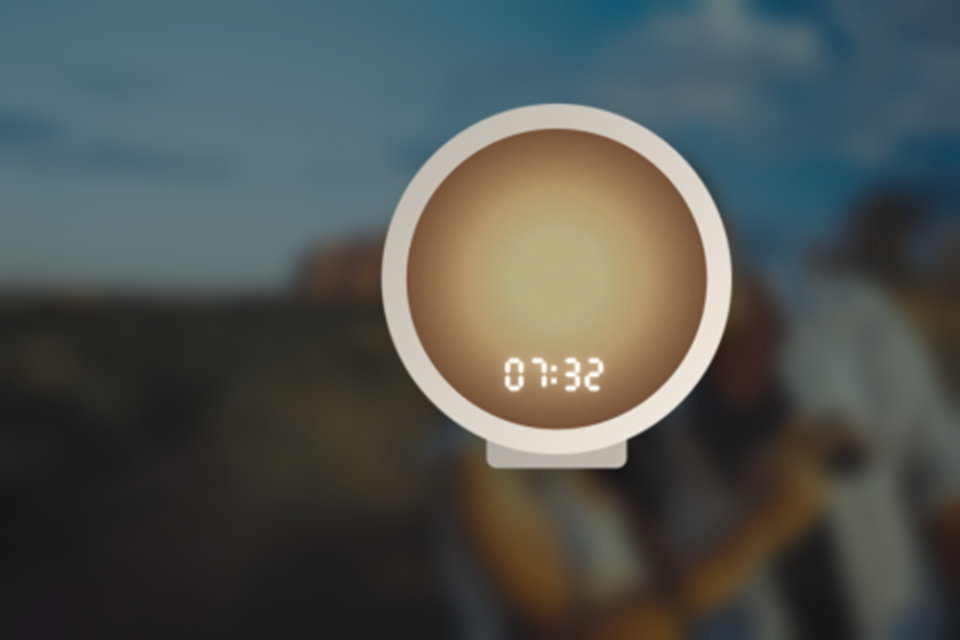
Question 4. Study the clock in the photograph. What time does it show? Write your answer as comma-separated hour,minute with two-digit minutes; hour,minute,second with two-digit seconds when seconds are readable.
7,32
